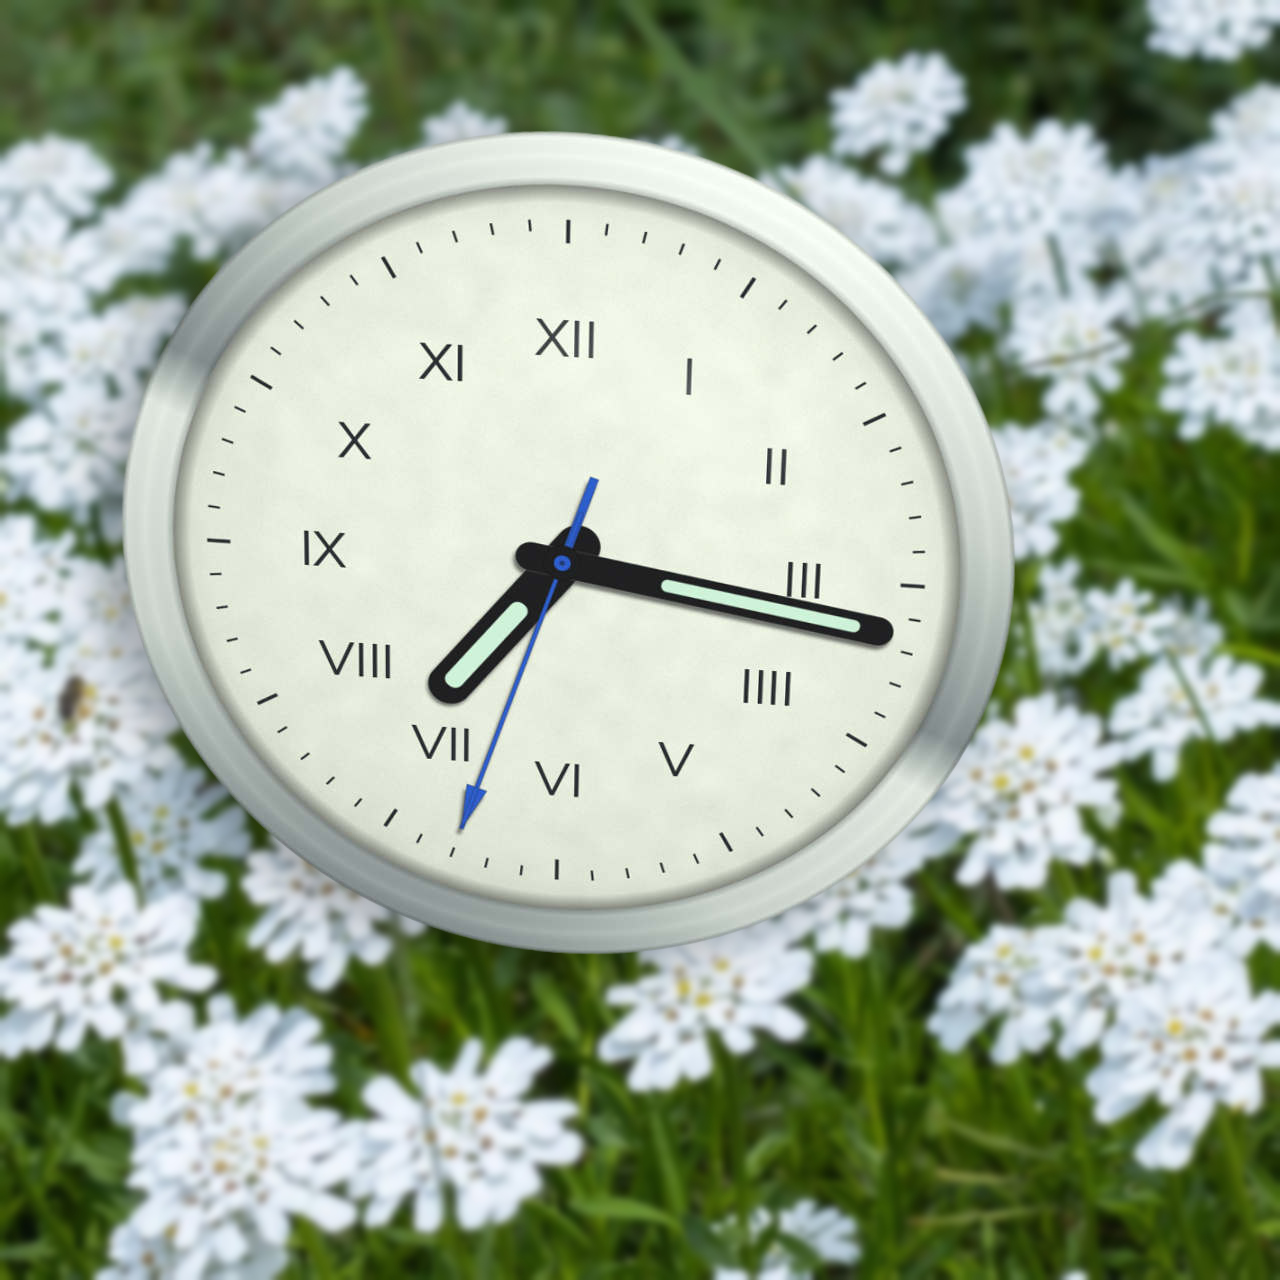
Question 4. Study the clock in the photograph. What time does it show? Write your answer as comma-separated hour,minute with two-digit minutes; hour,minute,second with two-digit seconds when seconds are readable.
7,16,33
